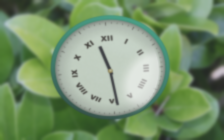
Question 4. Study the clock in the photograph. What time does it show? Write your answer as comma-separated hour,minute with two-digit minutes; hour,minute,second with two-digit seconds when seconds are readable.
11,29
